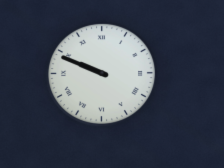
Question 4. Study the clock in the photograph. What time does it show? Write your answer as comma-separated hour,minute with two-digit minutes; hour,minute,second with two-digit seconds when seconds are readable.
9,49
